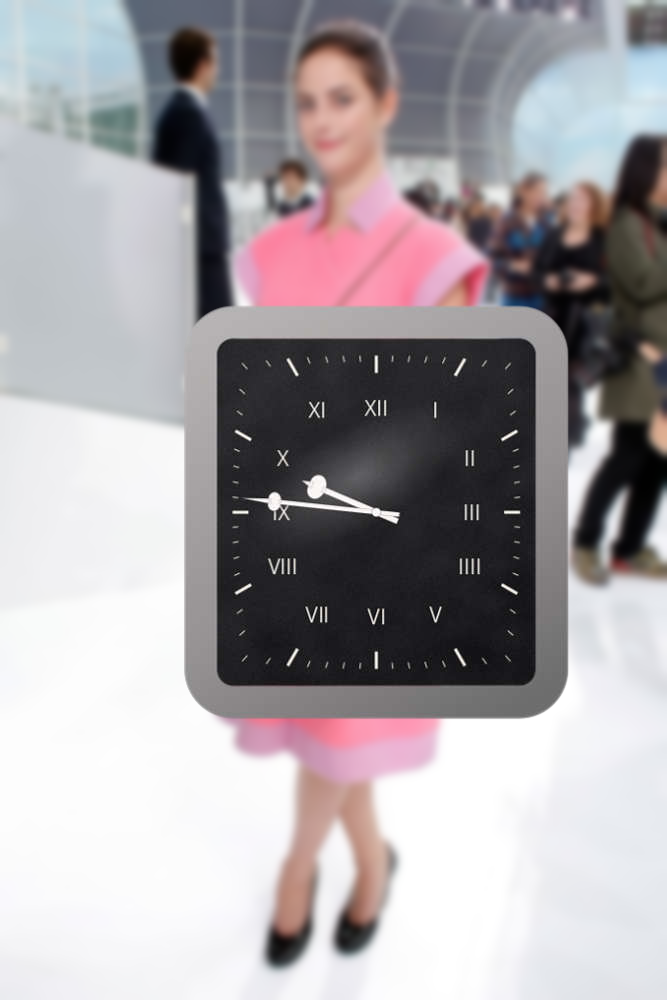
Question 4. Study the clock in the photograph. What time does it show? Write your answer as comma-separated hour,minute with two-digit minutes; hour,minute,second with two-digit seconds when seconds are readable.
9,46
